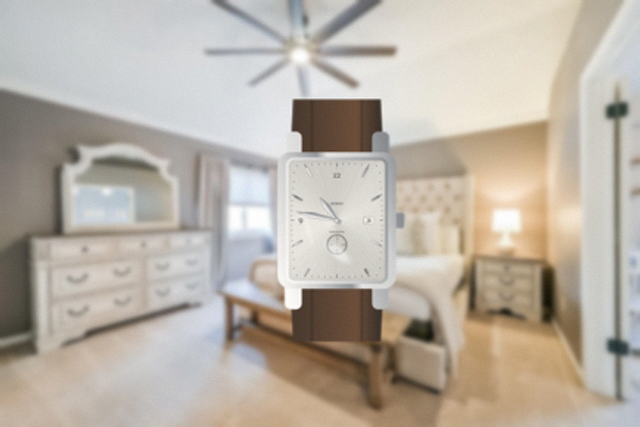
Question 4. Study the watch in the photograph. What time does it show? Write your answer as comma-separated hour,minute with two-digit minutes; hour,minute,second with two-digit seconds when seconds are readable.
10,47
